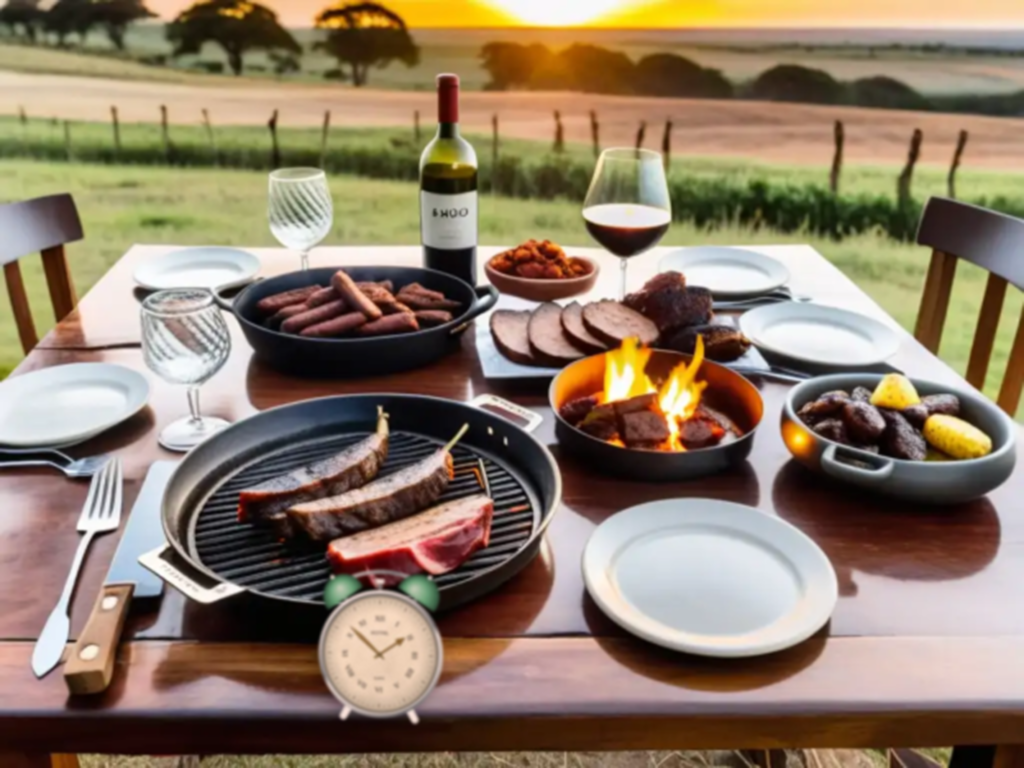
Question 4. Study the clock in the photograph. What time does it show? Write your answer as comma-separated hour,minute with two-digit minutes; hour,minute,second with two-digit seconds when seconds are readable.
1,52
